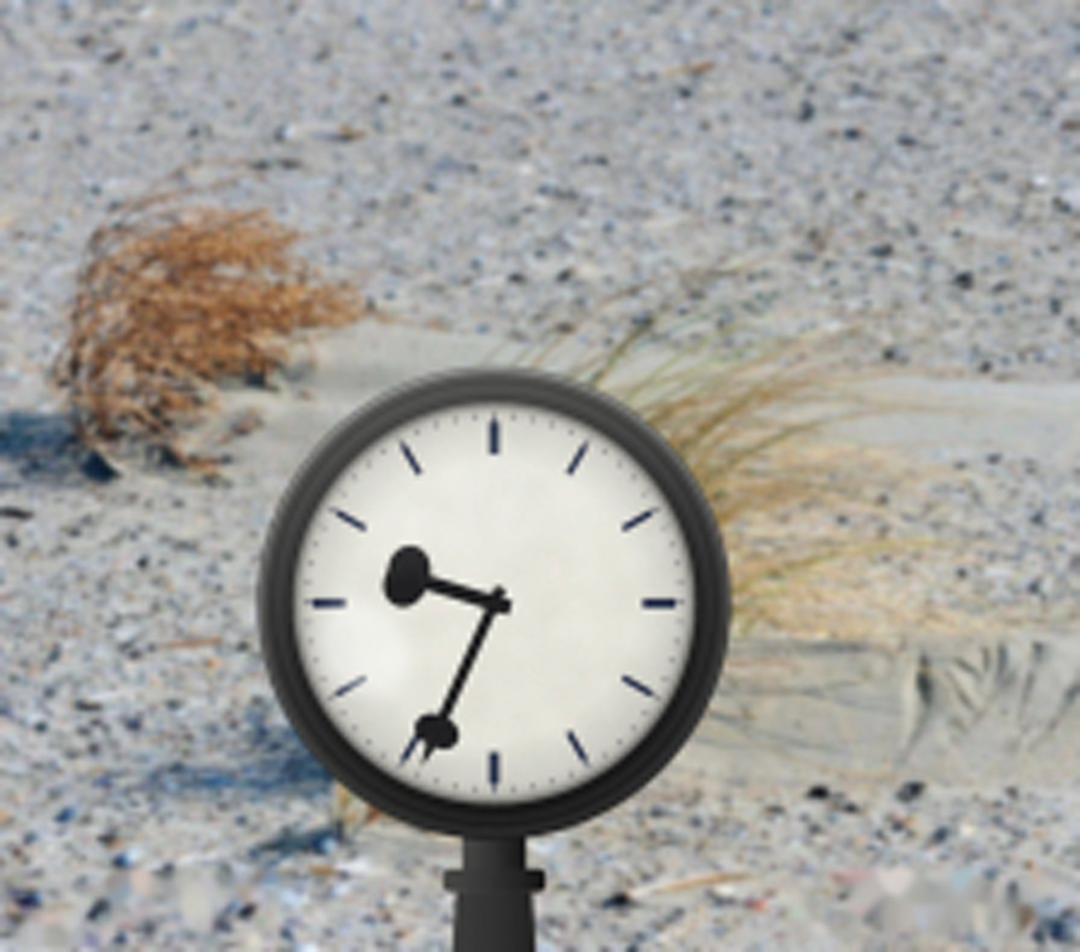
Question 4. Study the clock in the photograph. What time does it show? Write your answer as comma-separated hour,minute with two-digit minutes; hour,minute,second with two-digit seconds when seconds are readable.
9,34
